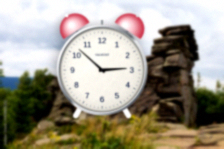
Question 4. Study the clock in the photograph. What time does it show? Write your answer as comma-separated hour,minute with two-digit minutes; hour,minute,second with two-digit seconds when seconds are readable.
2,52
